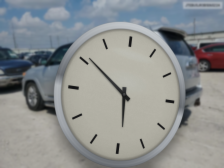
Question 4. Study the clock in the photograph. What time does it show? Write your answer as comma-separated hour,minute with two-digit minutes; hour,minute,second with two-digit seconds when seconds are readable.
5,51
